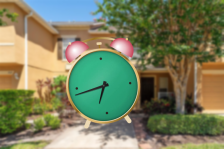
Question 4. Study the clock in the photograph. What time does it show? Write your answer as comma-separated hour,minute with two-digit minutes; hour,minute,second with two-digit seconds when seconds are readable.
6,43
